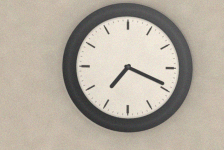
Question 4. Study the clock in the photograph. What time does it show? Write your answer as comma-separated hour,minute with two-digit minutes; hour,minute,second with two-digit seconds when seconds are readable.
7,19
